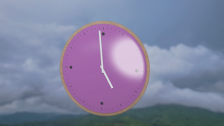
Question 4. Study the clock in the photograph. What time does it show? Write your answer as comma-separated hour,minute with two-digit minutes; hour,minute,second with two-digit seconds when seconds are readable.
4,59
